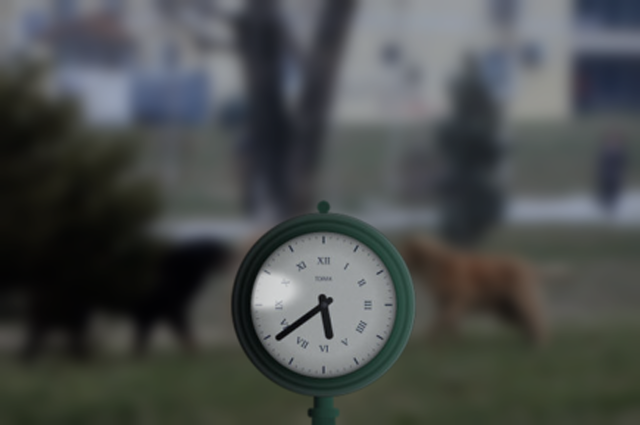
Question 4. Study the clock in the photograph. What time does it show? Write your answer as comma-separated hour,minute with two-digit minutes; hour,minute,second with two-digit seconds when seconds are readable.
5,39
